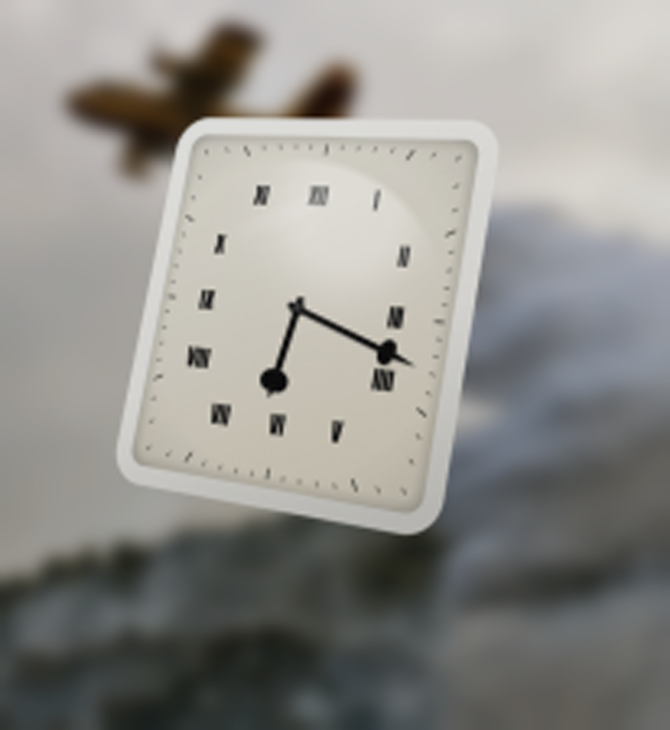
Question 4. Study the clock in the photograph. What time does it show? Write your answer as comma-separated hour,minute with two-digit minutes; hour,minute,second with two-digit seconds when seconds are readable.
6,18
